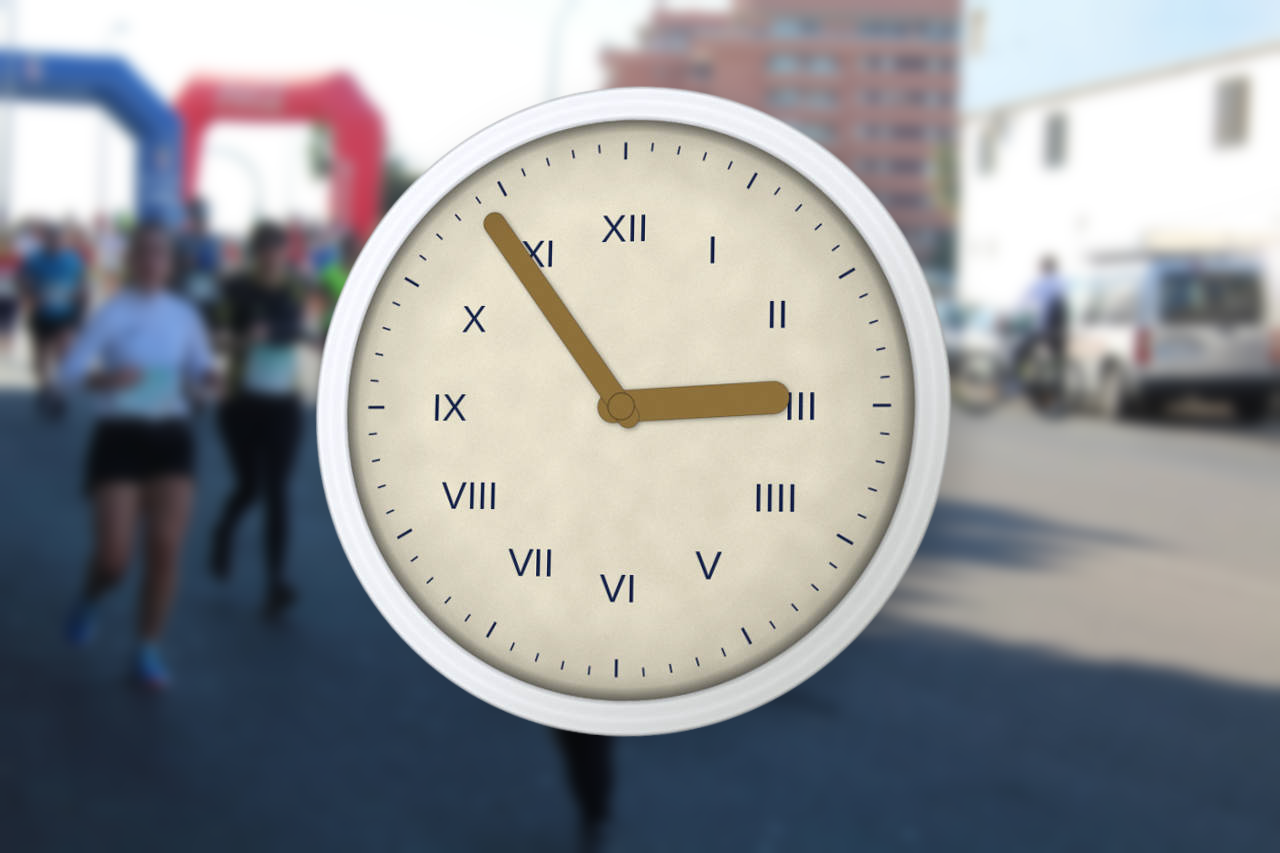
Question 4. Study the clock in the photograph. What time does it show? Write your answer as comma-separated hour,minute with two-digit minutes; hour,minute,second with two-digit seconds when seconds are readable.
2,54
